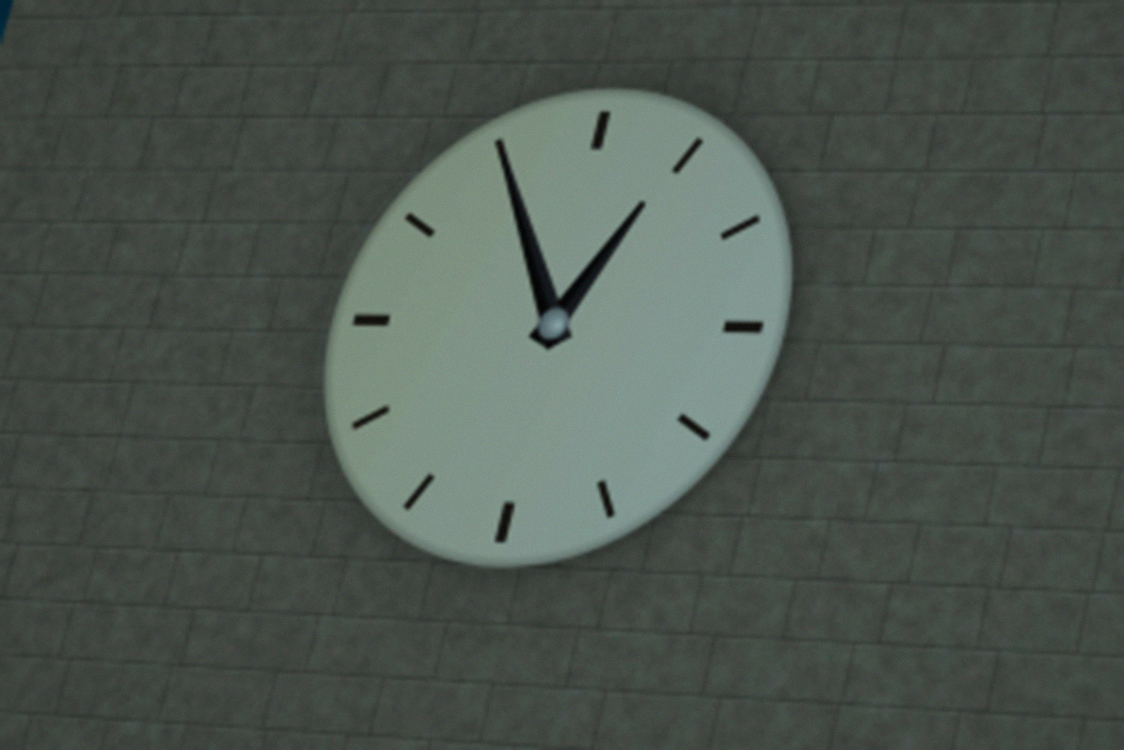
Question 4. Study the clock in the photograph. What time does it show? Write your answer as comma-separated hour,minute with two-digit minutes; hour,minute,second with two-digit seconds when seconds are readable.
12,55
